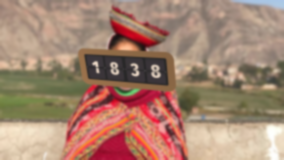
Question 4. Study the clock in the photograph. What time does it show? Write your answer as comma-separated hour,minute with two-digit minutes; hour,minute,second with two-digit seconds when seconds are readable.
18,38
